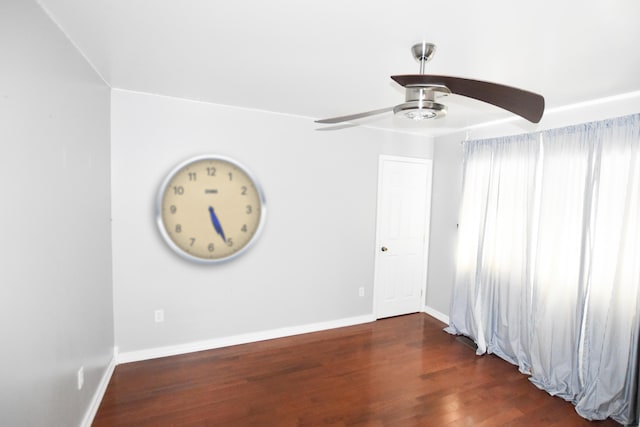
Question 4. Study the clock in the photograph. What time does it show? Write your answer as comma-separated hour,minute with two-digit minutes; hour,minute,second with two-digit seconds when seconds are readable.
5,26
